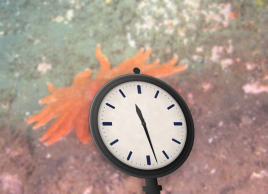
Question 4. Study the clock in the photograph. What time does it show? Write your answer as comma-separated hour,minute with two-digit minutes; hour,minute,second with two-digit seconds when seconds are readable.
11,28
